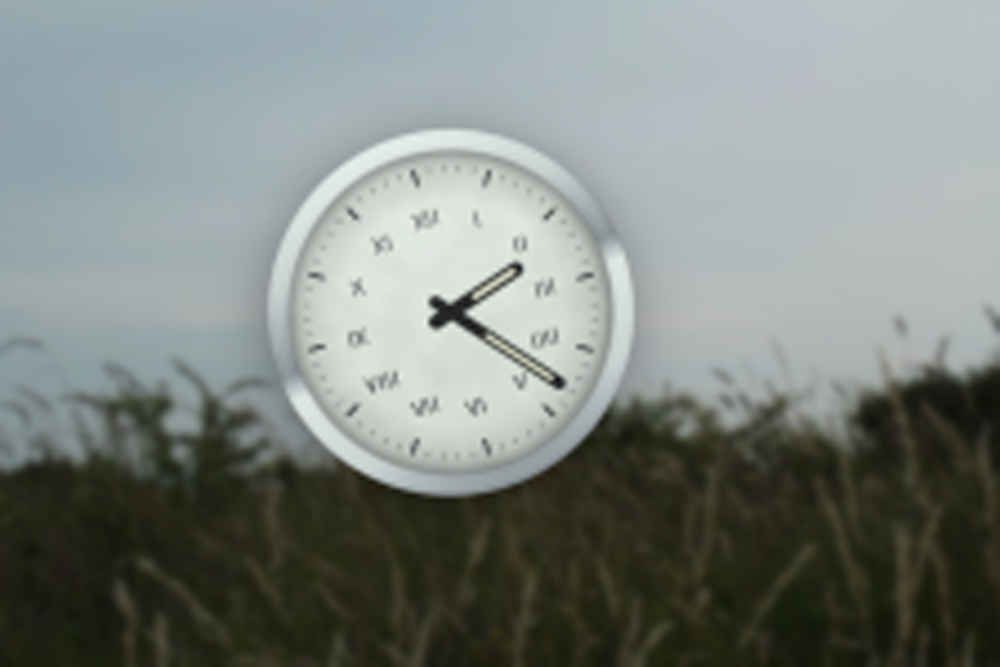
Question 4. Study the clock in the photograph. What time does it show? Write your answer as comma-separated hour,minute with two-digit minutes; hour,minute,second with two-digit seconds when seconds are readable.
2,23
